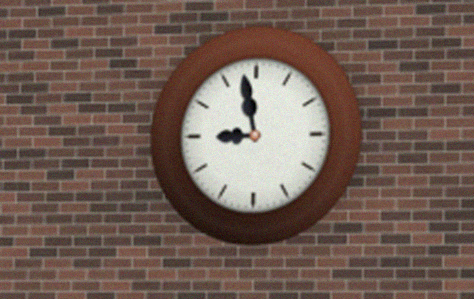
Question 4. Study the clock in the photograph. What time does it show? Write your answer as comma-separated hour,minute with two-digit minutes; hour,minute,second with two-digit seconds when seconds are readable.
8,58
